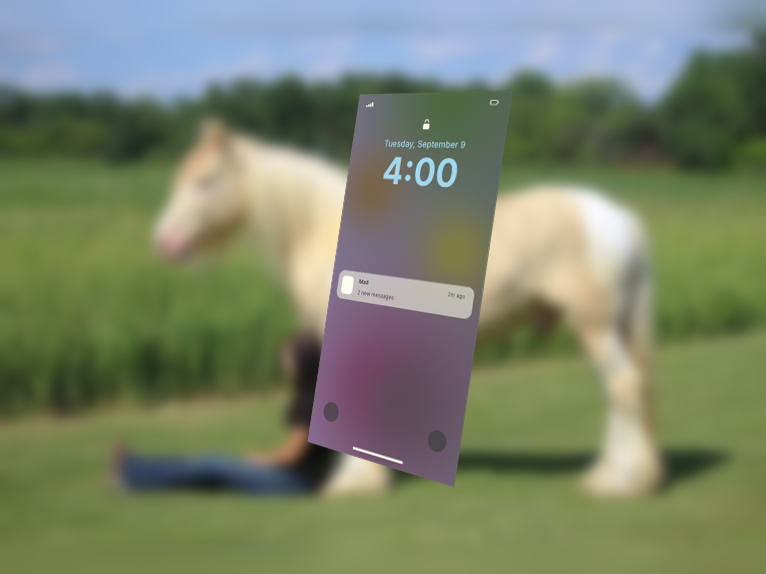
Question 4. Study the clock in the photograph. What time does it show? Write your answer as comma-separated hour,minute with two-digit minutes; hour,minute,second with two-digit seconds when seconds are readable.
4,00
